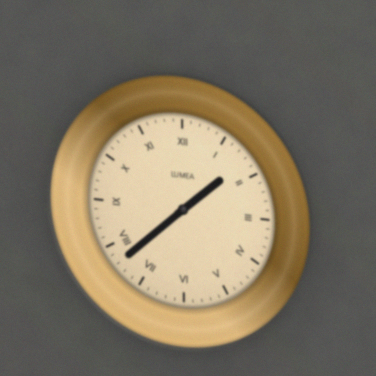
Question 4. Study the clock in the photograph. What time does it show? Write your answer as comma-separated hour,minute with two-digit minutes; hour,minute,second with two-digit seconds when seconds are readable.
1,38
